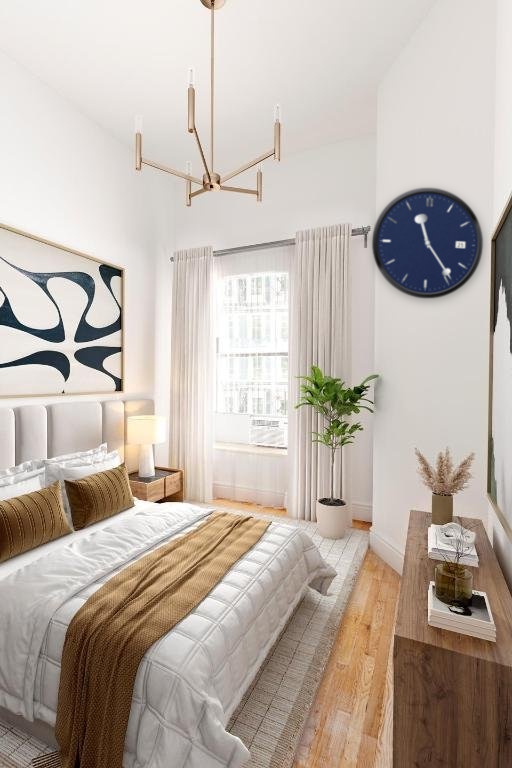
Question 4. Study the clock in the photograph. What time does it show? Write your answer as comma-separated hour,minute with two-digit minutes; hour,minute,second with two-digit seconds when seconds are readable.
11,24
